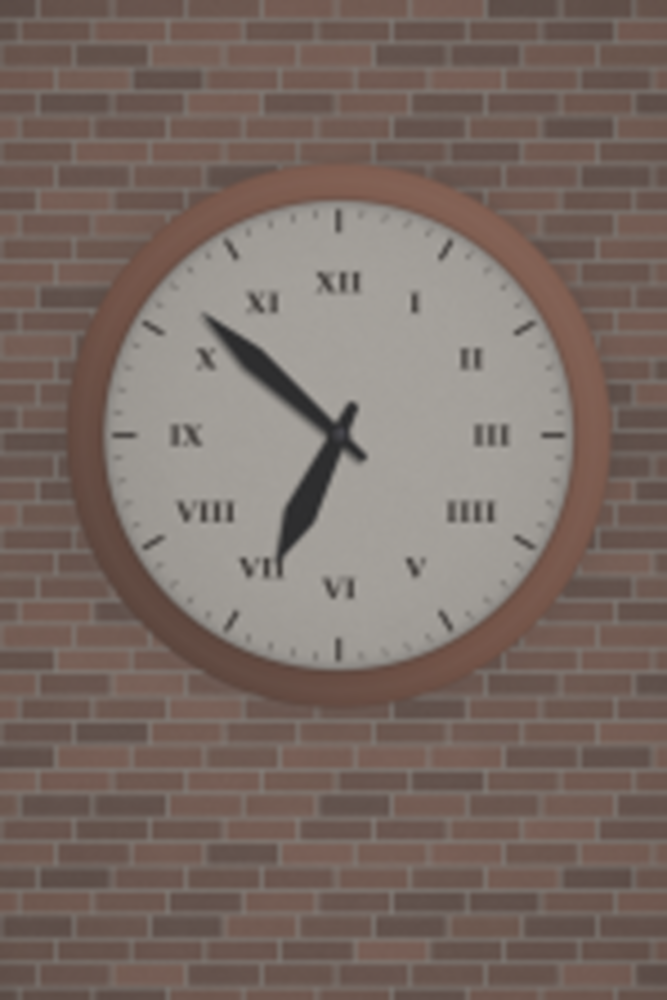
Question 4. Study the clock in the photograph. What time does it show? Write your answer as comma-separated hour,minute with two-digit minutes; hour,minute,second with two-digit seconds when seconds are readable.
6,52
